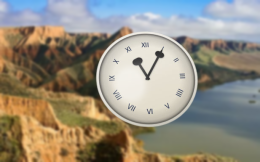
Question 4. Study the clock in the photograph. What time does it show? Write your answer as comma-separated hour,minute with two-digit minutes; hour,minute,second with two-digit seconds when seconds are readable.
11,05
